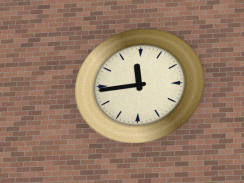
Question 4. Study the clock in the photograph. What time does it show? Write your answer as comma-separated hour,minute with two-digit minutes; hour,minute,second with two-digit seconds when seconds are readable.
11,44
